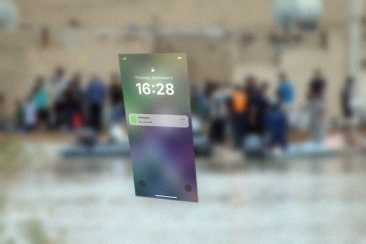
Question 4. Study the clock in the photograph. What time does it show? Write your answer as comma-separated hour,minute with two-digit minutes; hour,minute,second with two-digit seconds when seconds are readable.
16,28
